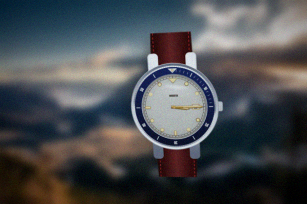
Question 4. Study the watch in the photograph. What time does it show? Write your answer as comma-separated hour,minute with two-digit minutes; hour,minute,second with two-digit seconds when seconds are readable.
3,15
